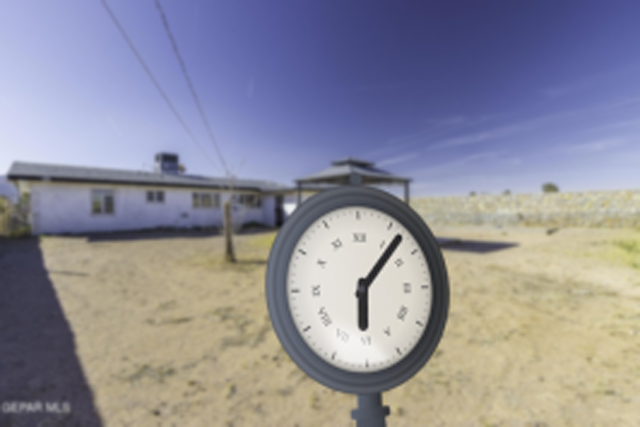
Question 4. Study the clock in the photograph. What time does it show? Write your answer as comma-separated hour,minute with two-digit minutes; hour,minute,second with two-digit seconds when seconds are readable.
6,07
